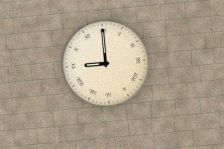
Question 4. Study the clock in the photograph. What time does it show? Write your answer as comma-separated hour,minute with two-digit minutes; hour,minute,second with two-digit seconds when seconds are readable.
9,00
